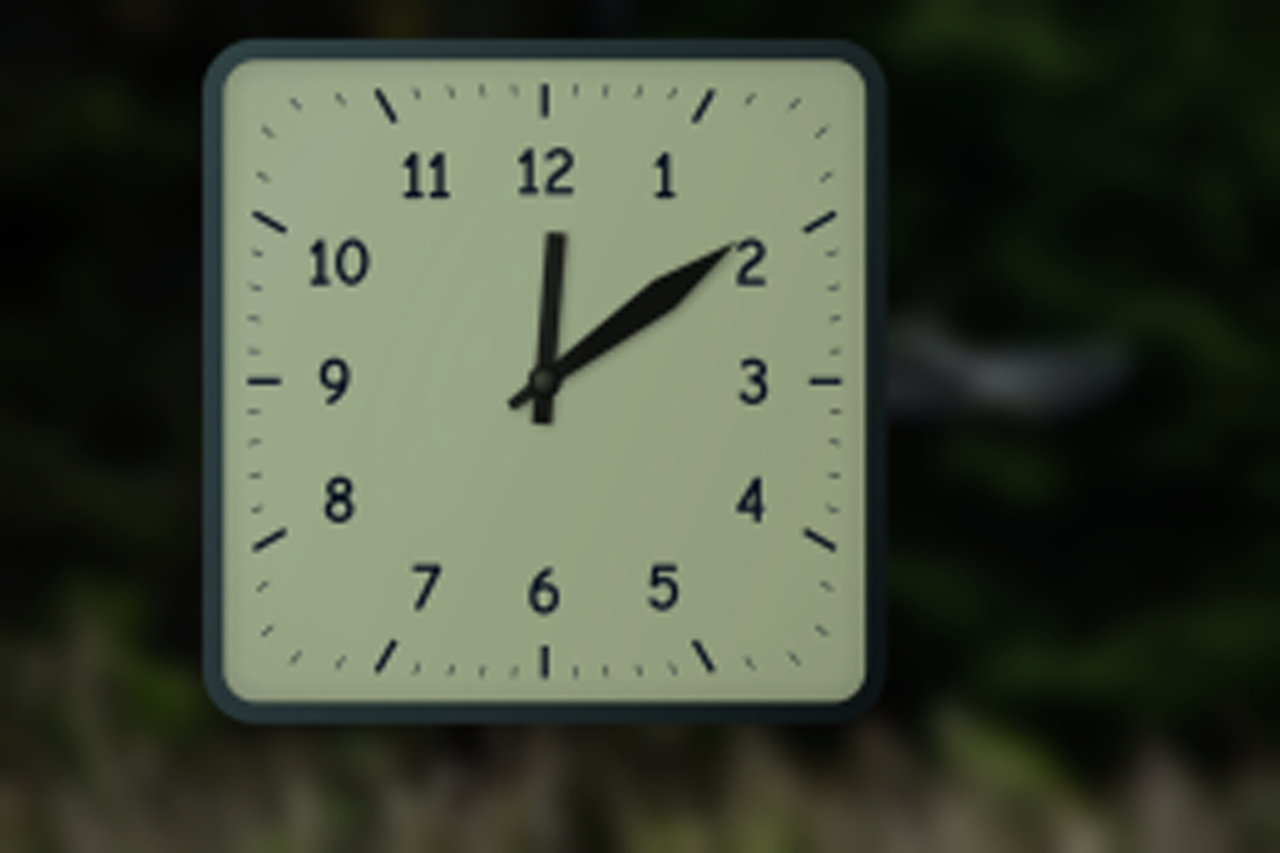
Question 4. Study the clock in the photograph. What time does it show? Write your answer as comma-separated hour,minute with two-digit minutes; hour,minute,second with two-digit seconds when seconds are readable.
12,09
